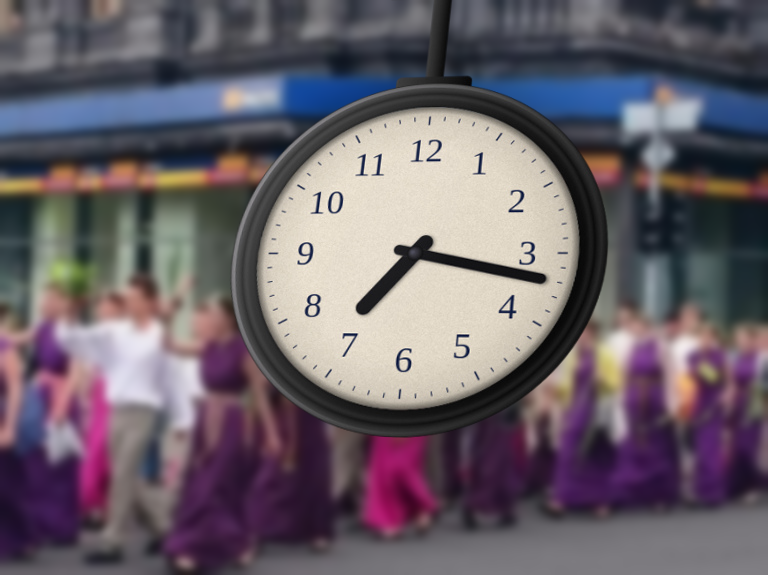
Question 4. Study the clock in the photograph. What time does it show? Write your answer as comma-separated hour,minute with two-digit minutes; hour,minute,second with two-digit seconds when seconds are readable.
7,17
